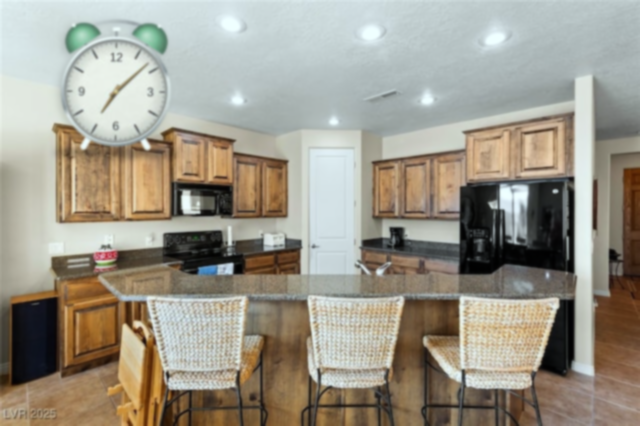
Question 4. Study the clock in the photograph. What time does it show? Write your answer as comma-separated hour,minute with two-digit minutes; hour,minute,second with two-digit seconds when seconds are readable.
7,08
